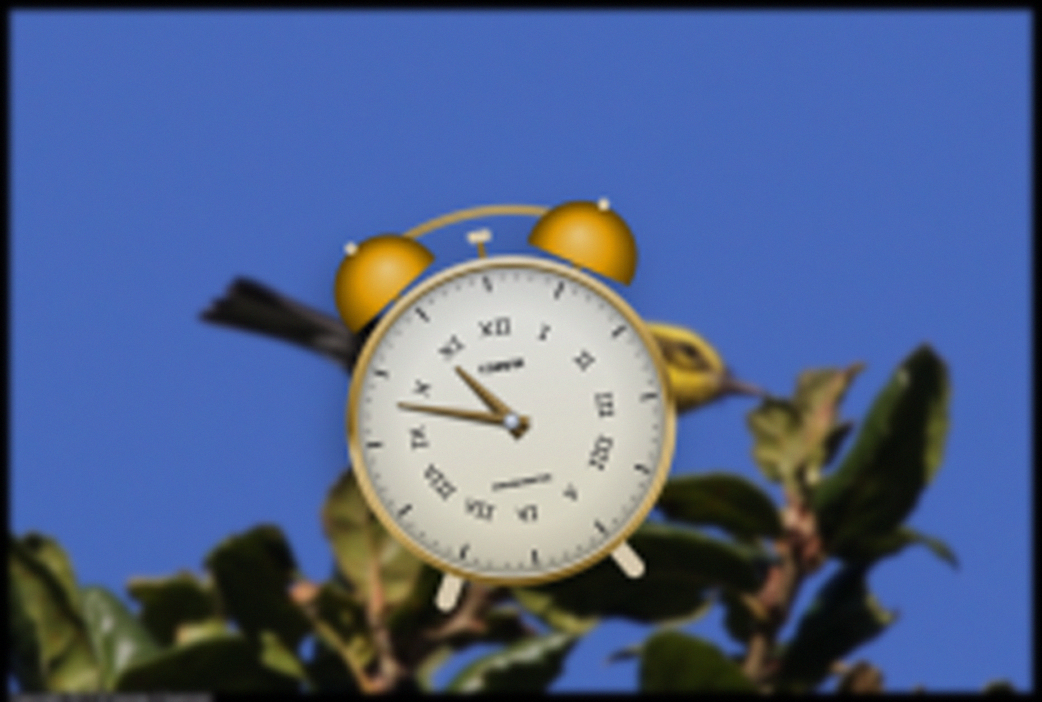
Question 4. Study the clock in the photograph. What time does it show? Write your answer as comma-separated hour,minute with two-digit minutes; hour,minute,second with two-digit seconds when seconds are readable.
10,48
